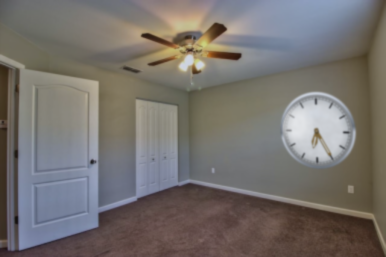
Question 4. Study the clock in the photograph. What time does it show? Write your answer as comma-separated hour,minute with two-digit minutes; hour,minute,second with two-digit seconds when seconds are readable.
6,25
